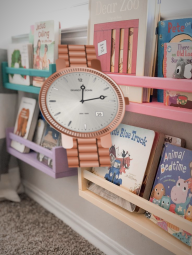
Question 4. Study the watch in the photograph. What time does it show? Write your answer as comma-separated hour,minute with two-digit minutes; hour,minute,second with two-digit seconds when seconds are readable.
12,13
